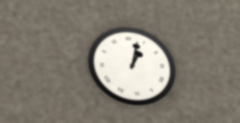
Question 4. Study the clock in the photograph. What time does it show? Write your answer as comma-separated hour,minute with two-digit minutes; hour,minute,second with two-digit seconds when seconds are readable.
1,03
